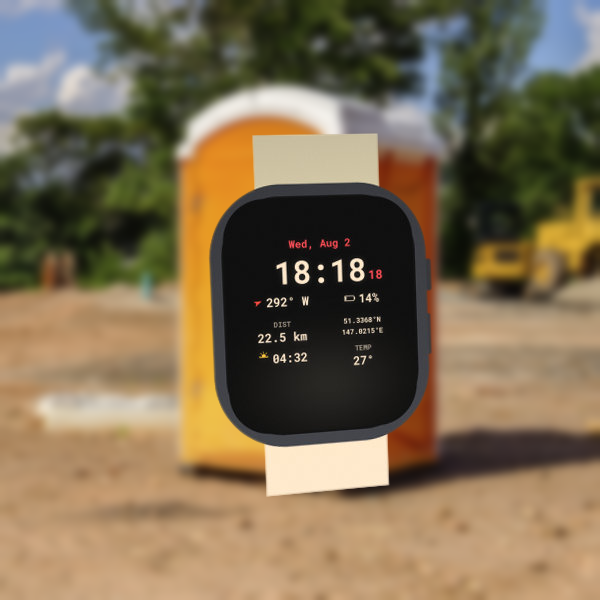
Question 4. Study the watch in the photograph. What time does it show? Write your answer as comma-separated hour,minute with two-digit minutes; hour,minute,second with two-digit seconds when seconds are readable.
18,18,18
